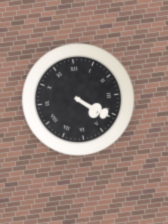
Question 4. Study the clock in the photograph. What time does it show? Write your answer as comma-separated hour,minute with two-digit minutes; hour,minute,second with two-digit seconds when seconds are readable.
4,21
